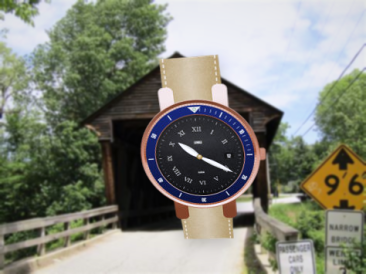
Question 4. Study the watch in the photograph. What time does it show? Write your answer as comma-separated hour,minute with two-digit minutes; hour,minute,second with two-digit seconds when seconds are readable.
10,20
